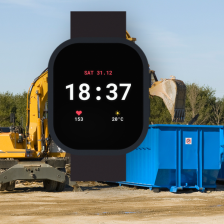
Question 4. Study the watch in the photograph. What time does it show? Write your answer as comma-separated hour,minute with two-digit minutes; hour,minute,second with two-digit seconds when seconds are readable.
18,37
